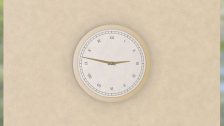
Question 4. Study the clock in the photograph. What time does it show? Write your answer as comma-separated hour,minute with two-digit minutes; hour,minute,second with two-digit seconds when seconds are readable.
2,47
